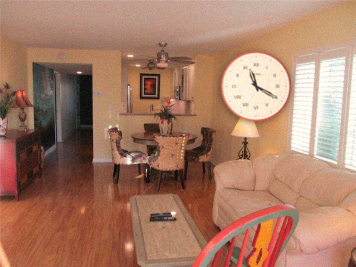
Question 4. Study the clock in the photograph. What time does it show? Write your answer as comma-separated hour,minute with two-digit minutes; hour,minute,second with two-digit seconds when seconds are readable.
11,20
